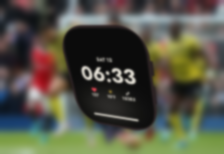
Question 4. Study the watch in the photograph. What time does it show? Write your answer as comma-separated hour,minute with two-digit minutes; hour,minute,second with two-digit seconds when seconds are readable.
6,33
